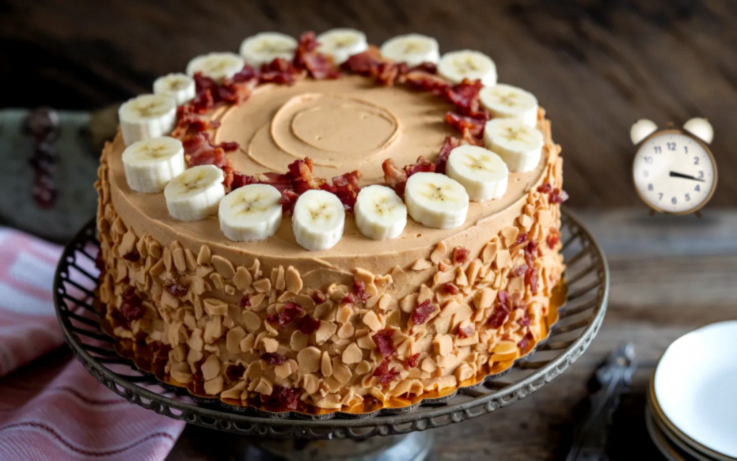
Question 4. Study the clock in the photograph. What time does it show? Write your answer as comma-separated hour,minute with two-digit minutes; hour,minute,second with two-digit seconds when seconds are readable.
3,17
